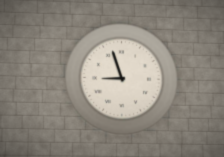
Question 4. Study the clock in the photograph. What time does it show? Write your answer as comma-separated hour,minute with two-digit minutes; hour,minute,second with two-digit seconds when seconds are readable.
8,57
